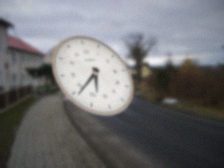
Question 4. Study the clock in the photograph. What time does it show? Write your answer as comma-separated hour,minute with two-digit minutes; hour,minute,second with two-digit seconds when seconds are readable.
6,39
